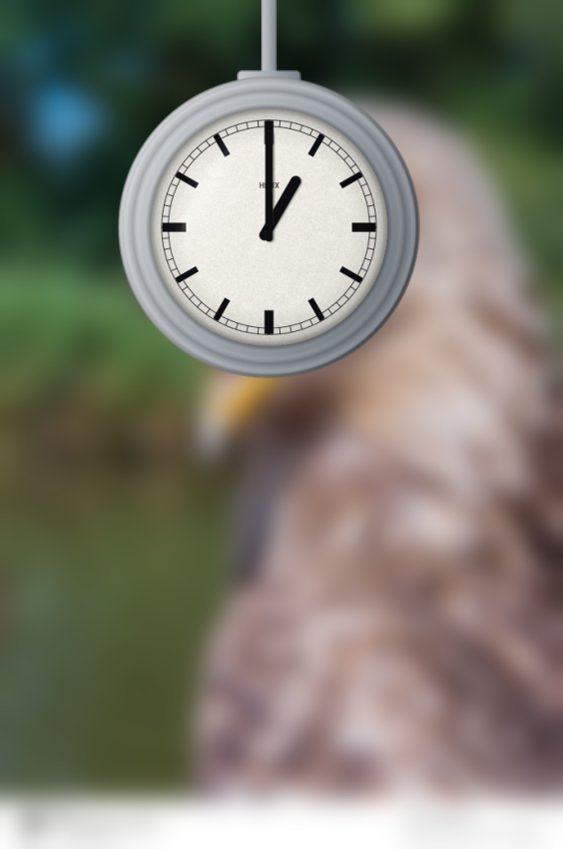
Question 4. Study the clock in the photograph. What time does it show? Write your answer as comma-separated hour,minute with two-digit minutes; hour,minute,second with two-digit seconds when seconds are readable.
1,00
